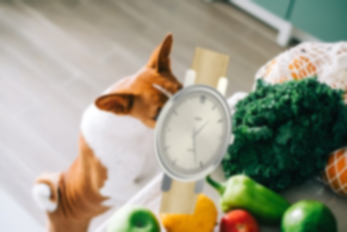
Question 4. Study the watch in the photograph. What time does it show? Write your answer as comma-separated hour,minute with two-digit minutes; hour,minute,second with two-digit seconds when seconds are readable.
1,27
